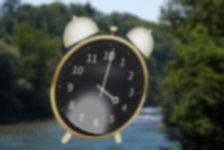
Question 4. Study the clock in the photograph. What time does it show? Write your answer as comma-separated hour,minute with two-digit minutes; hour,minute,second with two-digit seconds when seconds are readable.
4,01
